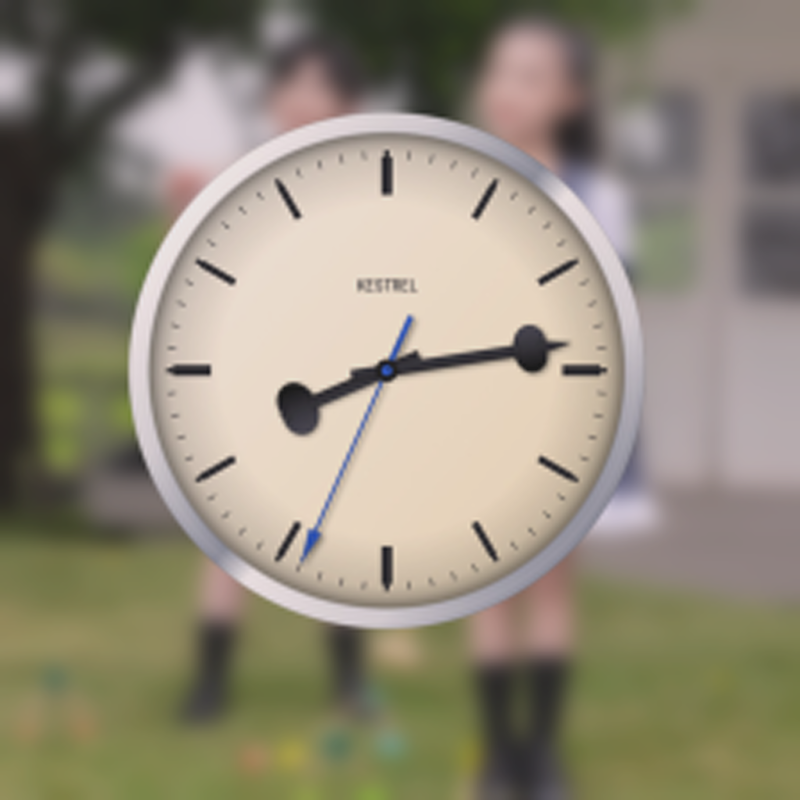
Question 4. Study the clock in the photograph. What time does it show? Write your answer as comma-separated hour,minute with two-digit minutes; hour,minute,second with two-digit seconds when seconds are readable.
8,13,34
